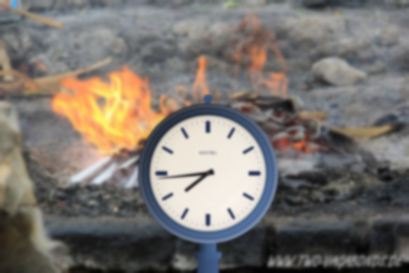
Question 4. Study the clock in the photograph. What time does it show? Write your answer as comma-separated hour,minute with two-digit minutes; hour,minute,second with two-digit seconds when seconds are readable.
7,44
